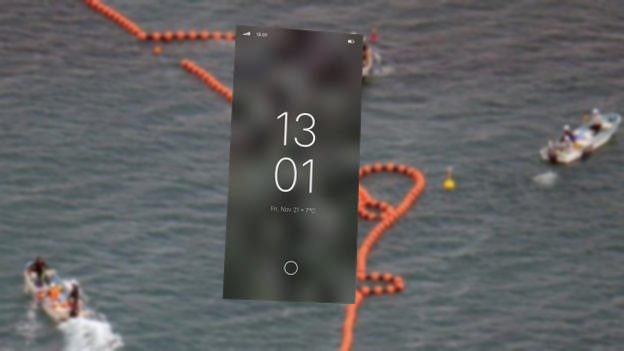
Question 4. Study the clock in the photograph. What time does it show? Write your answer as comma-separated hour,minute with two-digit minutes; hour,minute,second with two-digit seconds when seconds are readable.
13,01
